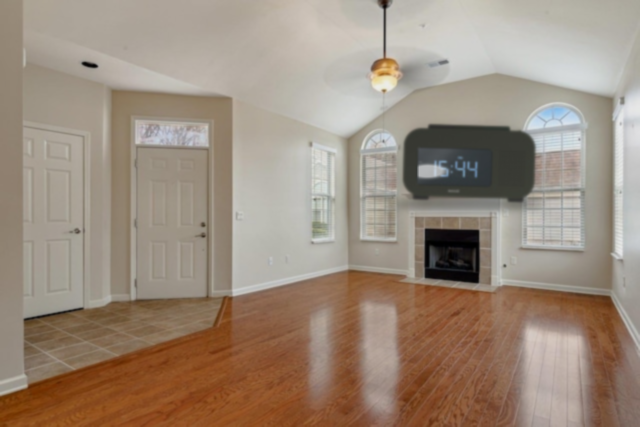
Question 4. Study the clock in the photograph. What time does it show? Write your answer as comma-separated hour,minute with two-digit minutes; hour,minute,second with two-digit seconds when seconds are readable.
15,44
